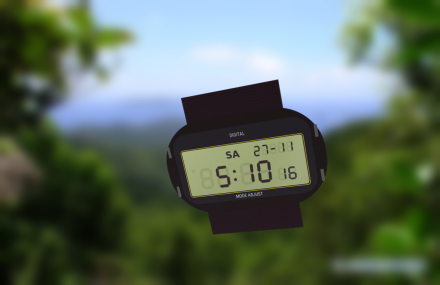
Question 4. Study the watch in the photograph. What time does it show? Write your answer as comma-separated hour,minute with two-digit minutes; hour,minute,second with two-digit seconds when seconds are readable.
5,10,16
